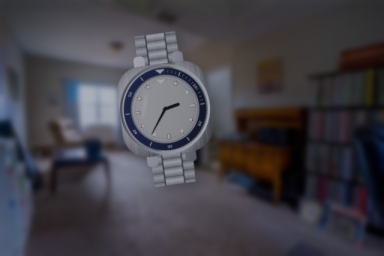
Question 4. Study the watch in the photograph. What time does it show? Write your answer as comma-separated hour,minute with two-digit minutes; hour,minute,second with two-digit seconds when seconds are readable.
2,36
